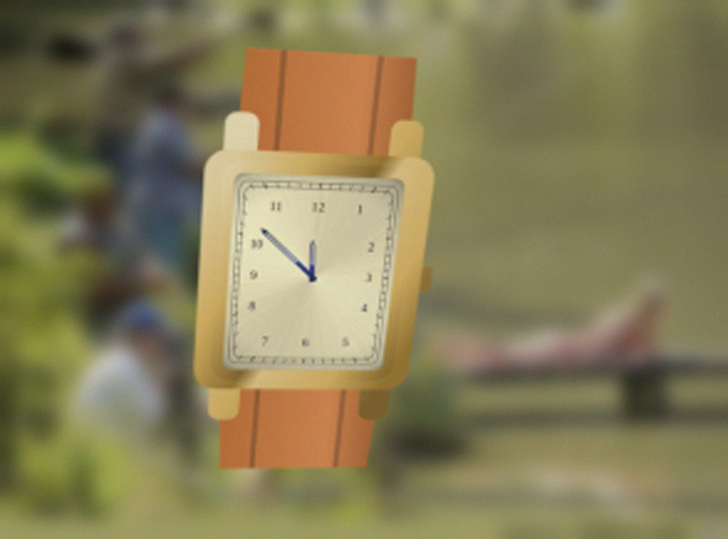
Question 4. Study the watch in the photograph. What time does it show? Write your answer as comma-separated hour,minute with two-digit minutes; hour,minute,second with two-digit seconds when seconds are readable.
11,52
